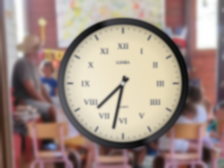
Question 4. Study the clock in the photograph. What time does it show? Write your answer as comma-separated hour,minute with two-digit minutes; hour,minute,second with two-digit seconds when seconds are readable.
7,32
